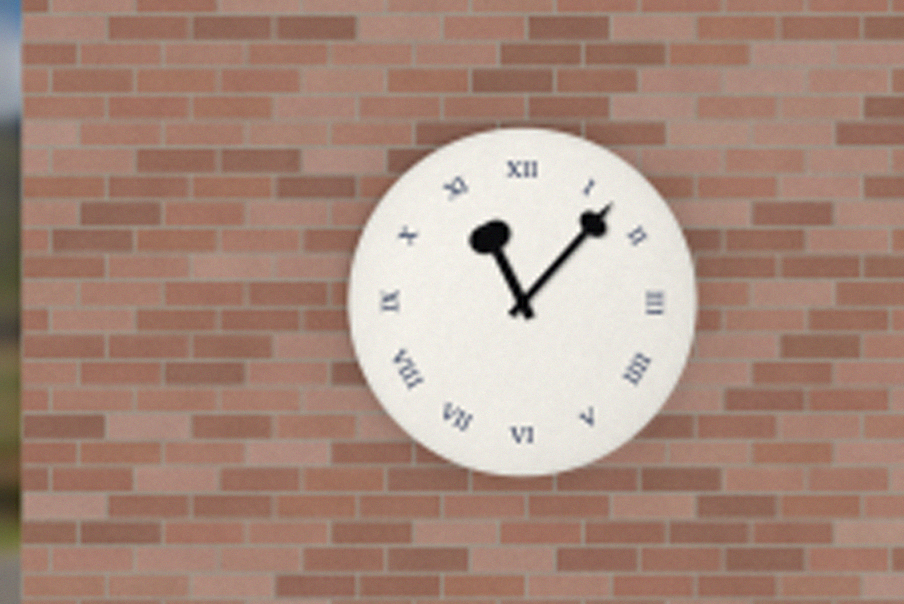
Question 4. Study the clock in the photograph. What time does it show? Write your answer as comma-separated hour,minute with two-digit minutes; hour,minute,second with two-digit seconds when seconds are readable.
11,07
